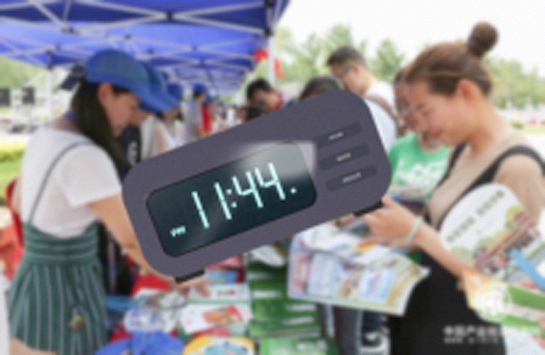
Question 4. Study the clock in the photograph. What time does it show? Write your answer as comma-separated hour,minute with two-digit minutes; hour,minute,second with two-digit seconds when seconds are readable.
11,44
